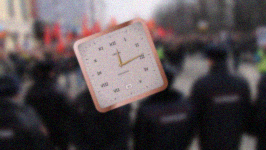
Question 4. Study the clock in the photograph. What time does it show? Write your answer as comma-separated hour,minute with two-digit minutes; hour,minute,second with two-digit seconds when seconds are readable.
12,14
